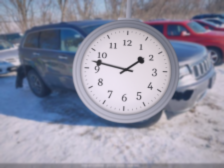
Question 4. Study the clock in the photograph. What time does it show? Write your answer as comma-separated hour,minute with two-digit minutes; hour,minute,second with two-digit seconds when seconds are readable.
1,47
